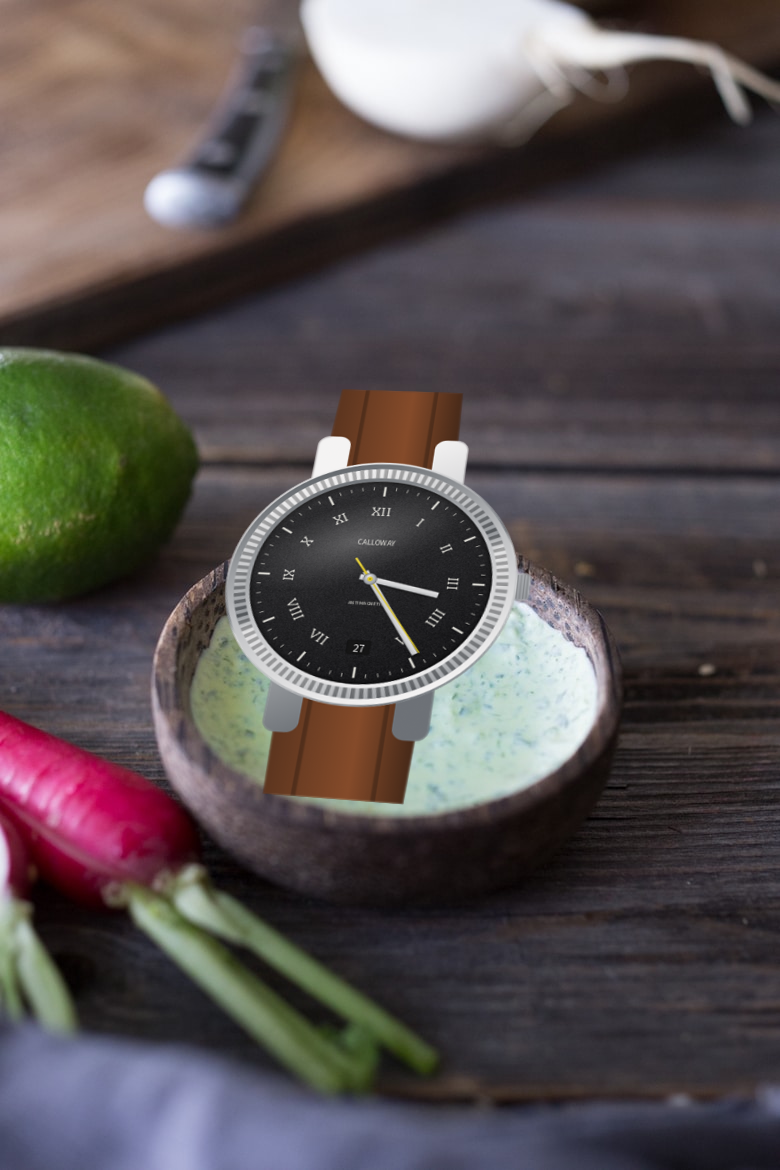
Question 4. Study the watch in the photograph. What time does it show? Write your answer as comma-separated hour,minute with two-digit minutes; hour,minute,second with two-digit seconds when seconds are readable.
3,24,24
